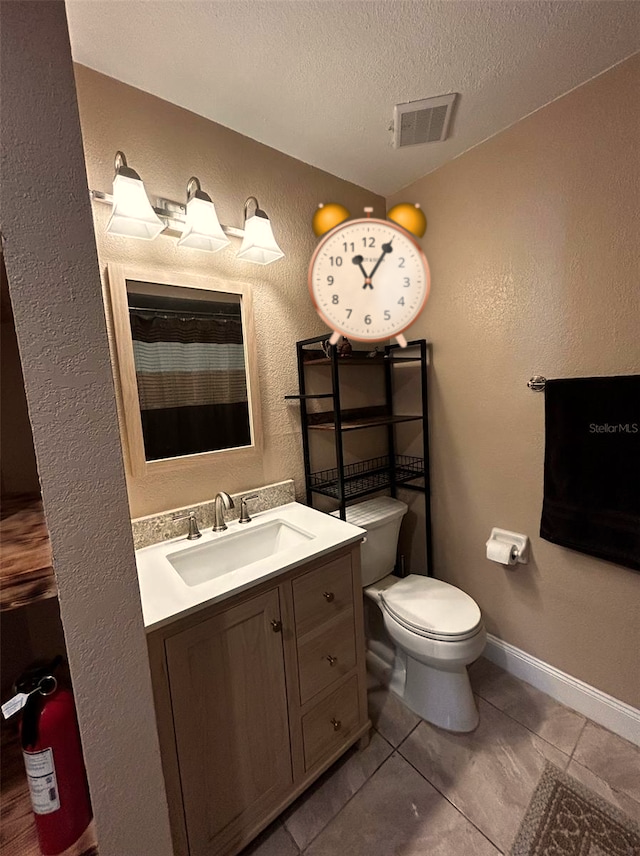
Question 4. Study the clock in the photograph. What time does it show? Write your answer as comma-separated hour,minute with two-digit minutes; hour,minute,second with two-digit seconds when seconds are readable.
11,05
